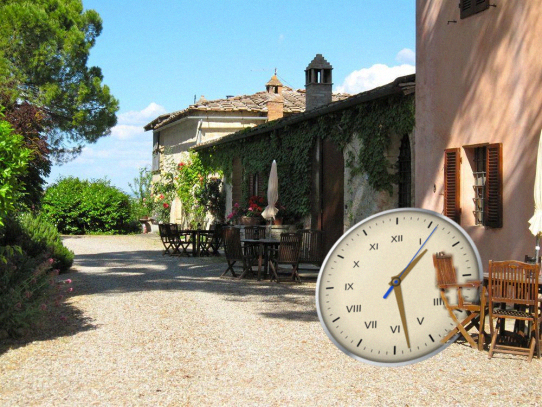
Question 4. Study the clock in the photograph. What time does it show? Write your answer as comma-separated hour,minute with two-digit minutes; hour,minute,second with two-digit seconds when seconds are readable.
1,28,06
